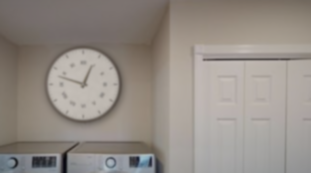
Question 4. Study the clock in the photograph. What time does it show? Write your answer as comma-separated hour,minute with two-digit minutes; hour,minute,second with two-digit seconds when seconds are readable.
12,48
